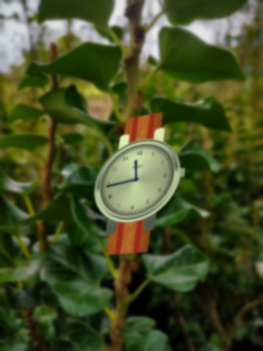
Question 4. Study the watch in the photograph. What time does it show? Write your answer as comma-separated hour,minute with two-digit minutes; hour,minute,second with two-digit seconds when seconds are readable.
11,44
